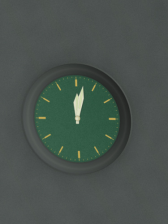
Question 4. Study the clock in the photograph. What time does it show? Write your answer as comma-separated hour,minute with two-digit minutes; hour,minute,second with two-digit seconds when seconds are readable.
12,02
